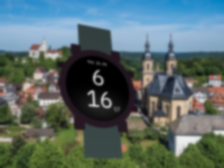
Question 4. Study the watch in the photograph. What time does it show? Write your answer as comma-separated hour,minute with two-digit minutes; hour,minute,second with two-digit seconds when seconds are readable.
6,16
